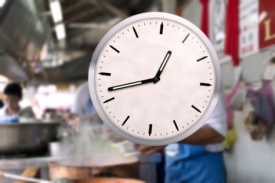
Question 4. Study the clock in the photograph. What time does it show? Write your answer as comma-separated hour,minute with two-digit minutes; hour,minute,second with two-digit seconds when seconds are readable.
12,42
